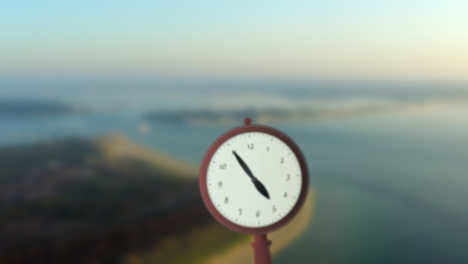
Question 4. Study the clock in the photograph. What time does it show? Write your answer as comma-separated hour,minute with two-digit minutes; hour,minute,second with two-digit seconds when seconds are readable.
4,55
